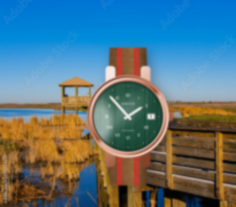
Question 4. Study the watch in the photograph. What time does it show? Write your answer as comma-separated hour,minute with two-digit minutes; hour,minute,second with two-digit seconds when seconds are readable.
1,53
